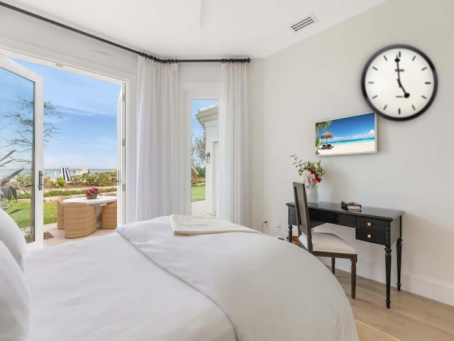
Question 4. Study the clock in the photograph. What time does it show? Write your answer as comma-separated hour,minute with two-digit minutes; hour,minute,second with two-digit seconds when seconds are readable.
4,59
